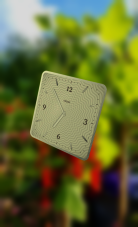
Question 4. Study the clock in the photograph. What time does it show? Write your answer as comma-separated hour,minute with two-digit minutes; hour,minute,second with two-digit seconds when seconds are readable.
6,53
